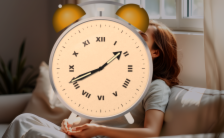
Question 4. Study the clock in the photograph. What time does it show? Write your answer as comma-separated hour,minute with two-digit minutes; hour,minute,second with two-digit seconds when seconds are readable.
1,41
